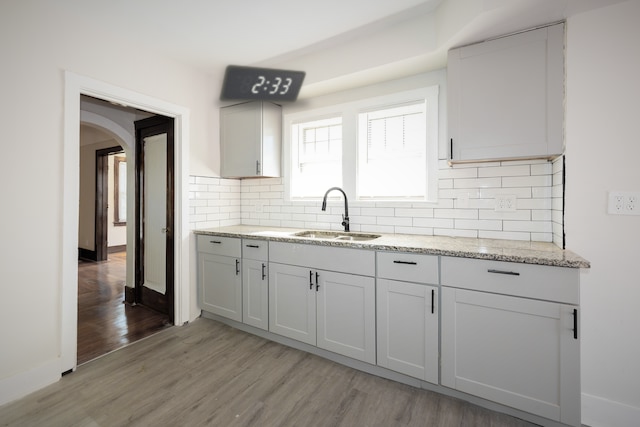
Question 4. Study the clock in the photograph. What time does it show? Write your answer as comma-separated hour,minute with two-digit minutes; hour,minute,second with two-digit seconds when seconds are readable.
2,33
